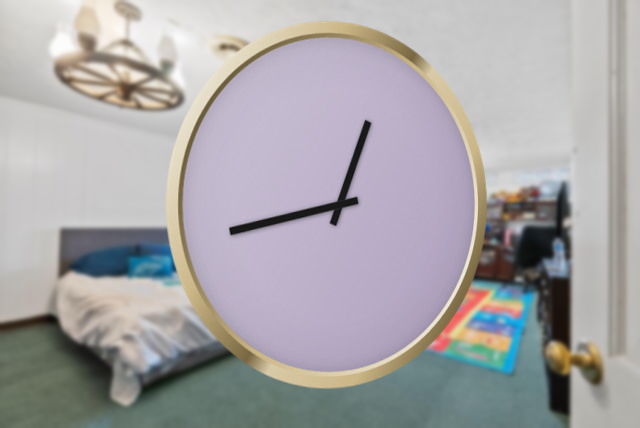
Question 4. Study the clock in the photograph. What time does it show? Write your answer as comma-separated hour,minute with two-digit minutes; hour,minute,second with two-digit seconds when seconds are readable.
12,43
